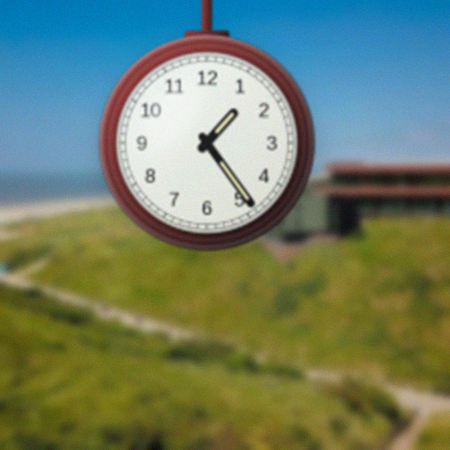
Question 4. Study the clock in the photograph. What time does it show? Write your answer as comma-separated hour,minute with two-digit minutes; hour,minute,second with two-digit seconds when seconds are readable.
1,24
